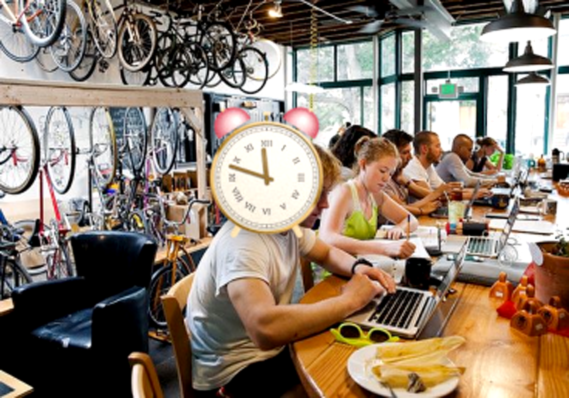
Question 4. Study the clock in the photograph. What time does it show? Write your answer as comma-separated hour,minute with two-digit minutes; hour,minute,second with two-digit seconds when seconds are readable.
11,48
